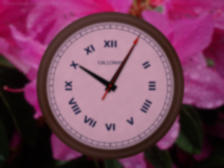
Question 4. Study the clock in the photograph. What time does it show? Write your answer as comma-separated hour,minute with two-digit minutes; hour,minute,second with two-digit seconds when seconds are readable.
10,05,05
